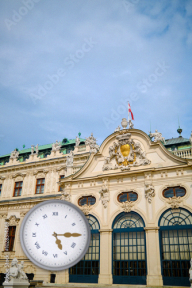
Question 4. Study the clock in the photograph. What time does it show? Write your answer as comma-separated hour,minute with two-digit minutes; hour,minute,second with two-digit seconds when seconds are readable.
5,15
